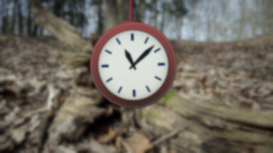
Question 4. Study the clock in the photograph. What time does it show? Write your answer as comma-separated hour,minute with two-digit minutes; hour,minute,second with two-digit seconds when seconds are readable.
11,08
